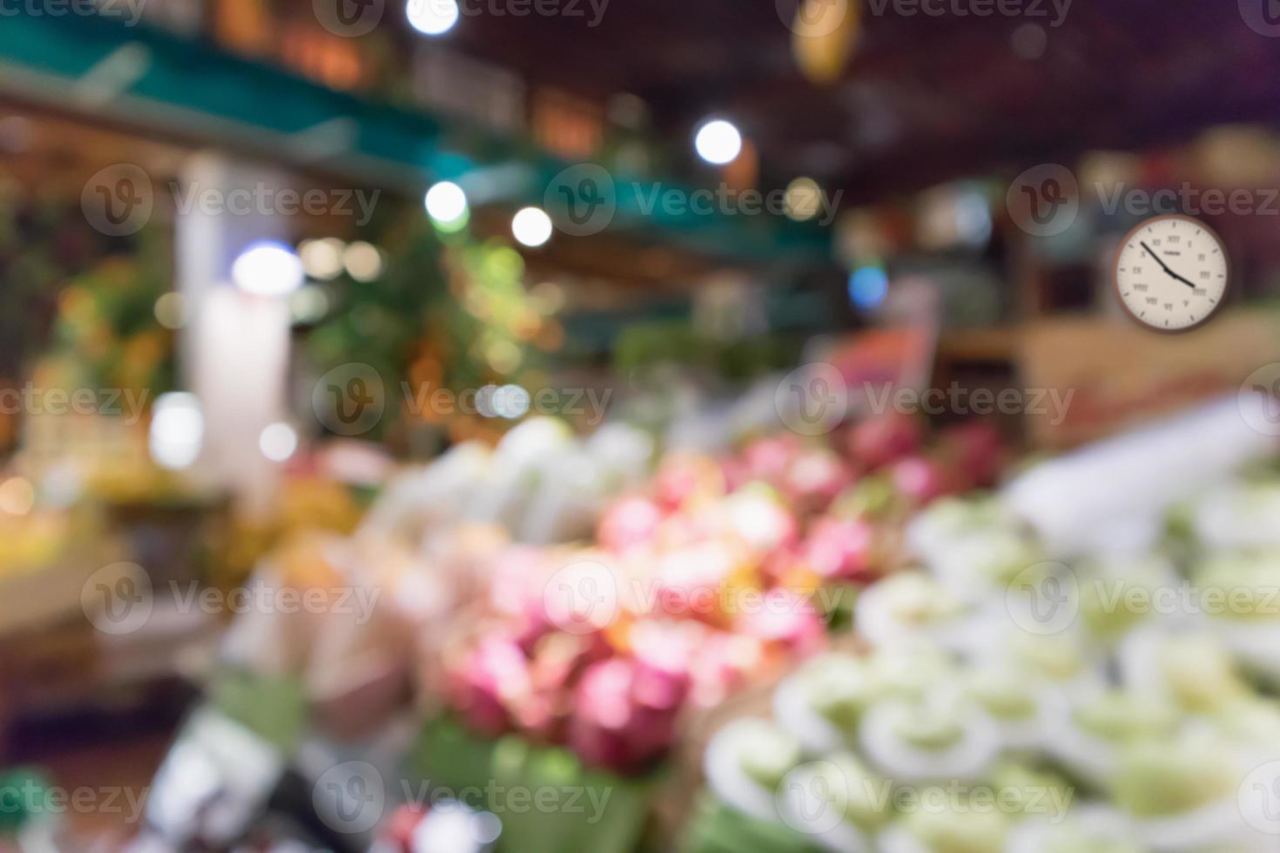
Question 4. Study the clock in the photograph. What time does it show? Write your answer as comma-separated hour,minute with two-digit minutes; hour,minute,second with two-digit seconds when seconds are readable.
3,52
